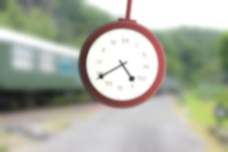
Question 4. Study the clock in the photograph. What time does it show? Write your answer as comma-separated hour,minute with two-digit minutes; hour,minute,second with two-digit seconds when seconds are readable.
4,39
